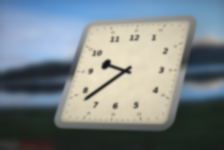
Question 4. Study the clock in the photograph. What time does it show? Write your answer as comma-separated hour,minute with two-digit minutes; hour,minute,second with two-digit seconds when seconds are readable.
9,38
